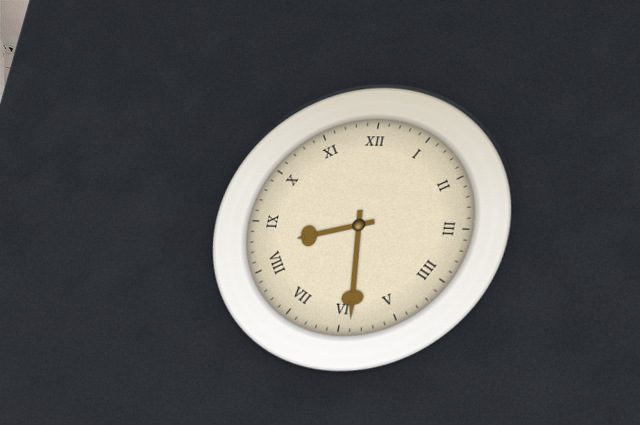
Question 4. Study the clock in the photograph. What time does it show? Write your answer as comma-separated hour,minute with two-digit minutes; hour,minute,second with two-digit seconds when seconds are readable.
8,29
